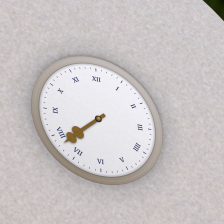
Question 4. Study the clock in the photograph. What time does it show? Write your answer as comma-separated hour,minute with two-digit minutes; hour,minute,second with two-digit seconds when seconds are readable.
7,38
